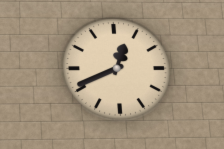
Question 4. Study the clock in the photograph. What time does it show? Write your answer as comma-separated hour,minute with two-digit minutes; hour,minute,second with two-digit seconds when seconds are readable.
12,41
